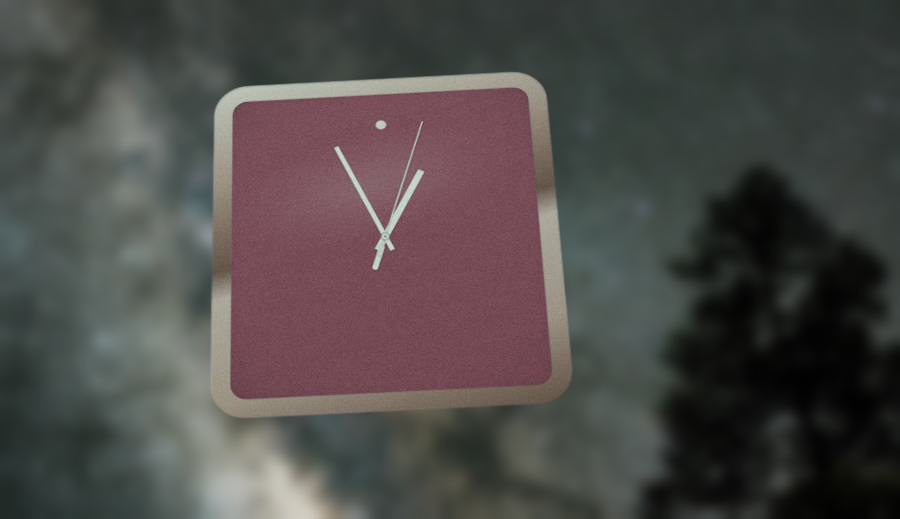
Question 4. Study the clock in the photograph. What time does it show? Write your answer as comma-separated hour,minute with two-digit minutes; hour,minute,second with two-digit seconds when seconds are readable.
12,56,03
